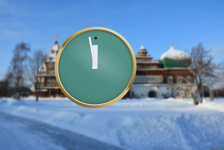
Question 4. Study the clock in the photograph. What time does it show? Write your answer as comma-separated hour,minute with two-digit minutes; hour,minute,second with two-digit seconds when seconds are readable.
11,58
